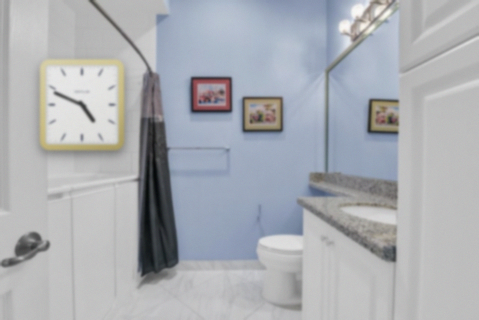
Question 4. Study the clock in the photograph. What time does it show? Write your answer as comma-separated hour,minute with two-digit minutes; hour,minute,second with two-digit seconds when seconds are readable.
4,49
